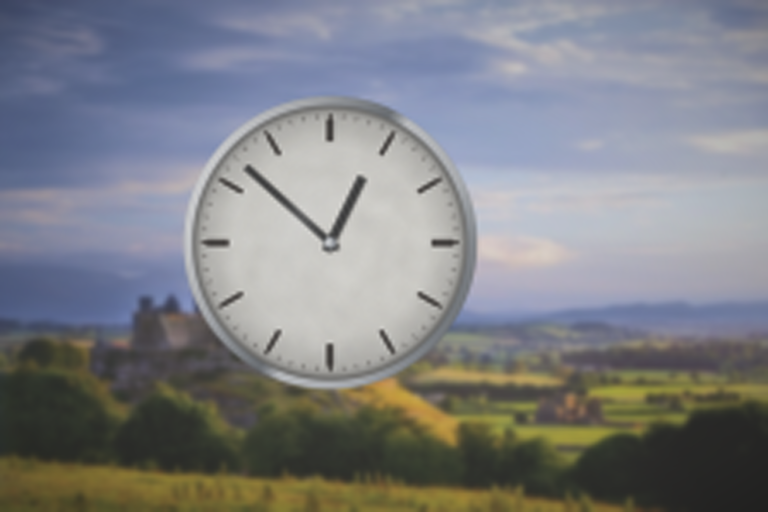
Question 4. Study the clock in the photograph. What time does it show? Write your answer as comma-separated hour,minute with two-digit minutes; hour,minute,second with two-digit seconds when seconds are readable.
12,52
